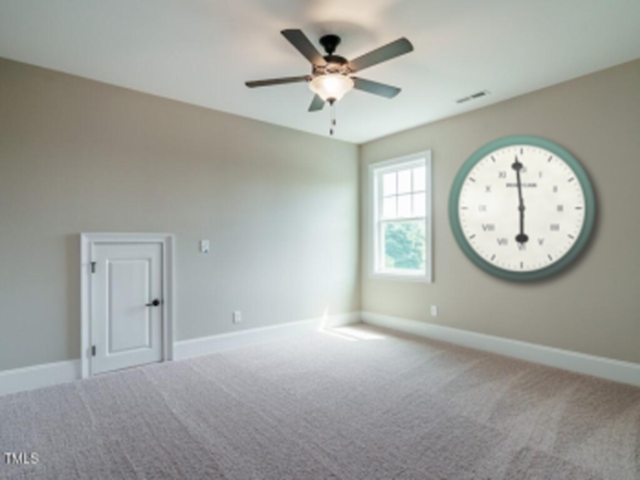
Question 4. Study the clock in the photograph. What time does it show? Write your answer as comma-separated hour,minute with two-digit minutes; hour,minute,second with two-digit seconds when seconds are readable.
5,59
